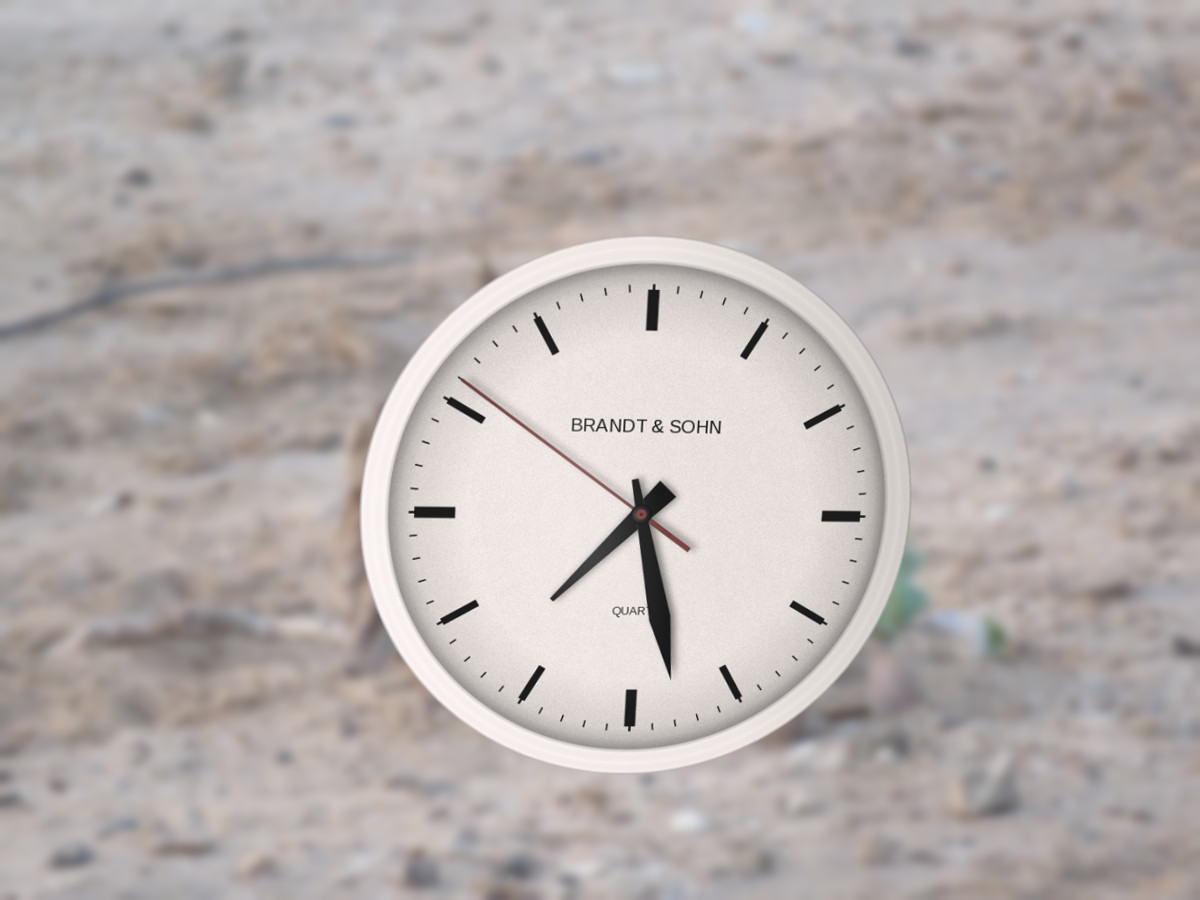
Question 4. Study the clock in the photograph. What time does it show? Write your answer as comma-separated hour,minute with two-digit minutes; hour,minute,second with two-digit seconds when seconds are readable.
7,27,51
